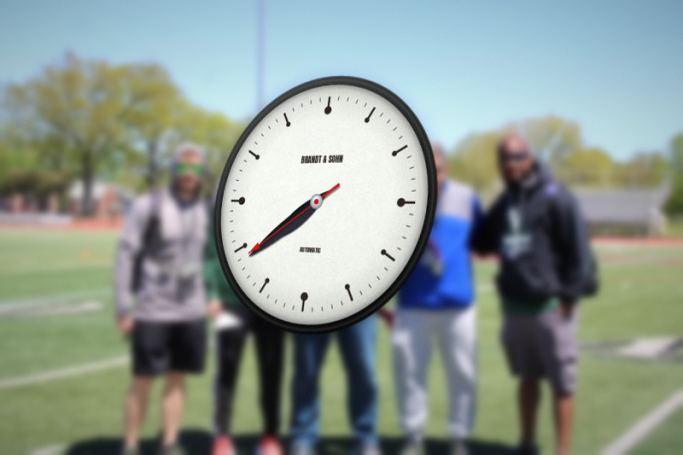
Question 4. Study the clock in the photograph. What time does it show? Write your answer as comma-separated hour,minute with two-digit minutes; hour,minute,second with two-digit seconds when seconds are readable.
7,38,39
